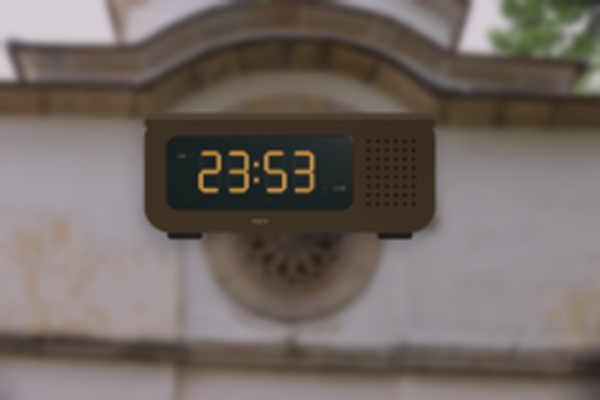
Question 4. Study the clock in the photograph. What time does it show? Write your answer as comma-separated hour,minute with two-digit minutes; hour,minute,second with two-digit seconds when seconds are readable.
23,53
